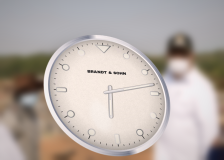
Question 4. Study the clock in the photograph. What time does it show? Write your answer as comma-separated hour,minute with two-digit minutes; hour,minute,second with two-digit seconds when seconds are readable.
6,13
